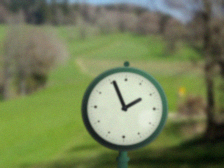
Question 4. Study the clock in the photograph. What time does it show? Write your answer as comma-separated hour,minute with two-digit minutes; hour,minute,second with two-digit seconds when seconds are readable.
1,56
